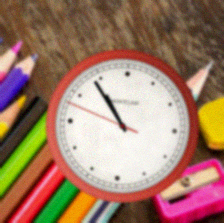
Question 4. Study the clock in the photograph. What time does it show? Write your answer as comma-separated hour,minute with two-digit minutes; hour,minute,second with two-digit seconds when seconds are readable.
10,53,48
